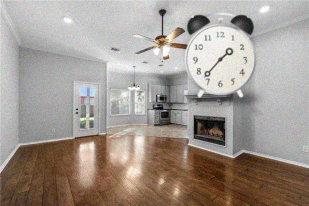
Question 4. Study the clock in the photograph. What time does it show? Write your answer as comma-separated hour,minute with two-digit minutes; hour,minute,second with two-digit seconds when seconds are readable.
1,37
